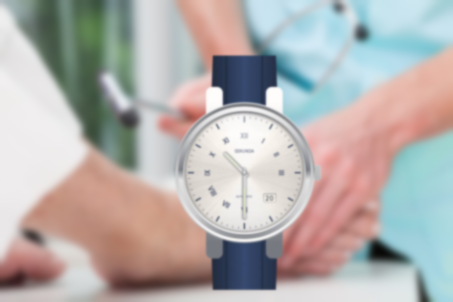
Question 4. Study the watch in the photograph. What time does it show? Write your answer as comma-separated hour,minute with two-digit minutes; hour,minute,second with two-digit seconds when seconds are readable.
10,30
